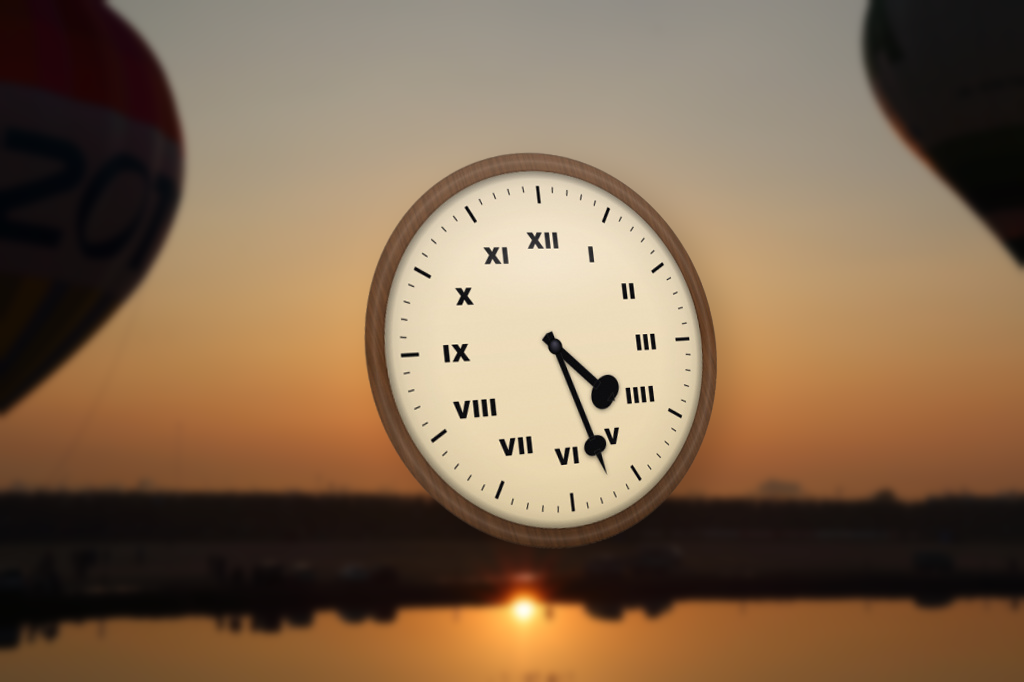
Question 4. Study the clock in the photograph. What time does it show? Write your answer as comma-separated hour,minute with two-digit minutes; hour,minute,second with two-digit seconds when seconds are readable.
4,27
